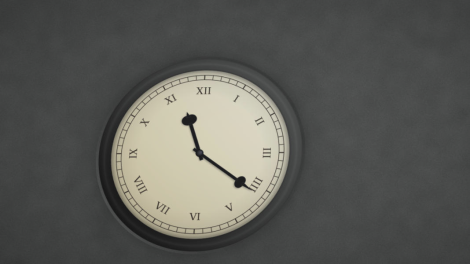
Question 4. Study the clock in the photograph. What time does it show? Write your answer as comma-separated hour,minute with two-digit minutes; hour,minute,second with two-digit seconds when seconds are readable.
11,21
